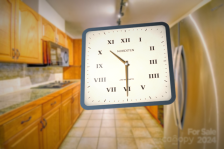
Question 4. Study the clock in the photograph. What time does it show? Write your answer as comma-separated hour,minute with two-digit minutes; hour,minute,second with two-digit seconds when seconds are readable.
10,30
